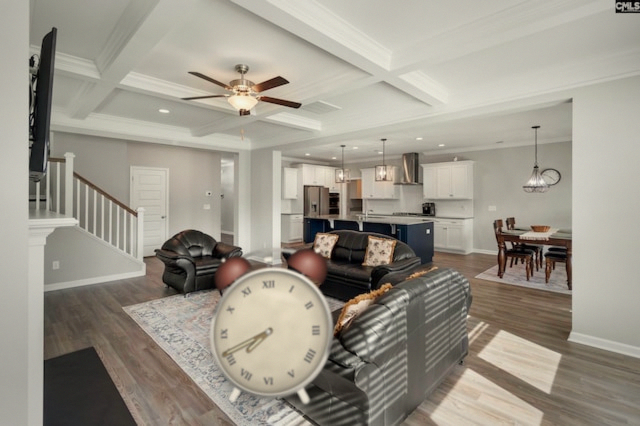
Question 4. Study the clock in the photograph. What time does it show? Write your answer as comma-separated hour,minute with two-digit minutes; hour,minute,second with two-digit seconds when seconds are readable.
7,41
